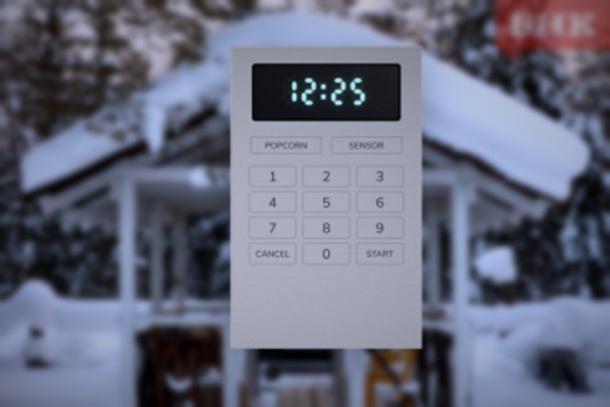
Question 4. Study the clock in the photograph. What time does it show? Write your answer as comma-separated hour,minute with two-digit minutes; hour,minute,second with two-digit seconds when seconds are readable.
12,25
